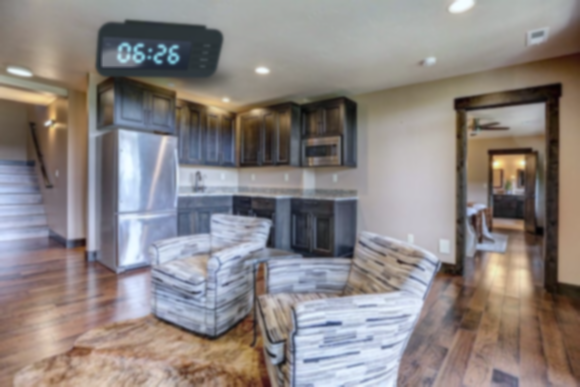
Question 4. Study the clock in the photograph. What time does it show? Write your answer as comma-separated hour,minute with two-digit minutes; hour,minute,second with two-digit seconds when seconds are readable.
6,26
